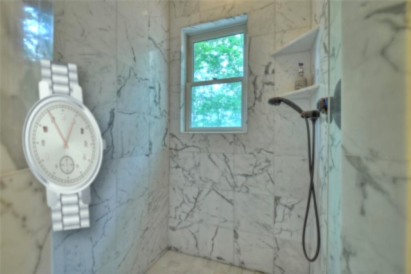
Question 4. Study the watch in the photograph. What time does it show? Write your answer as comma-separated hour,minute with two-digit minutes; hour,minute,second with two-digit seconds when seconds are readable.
12,55
